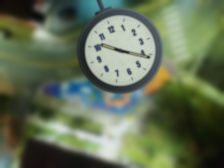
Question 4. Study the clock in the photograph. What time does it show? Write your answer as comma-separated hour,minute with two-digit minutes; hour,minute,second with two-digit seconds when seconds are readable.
10,21
